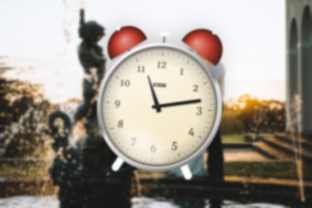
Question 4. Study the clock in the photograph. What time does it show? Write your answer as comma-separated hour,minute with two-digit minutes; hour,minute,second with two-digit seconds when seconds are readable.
11,13
